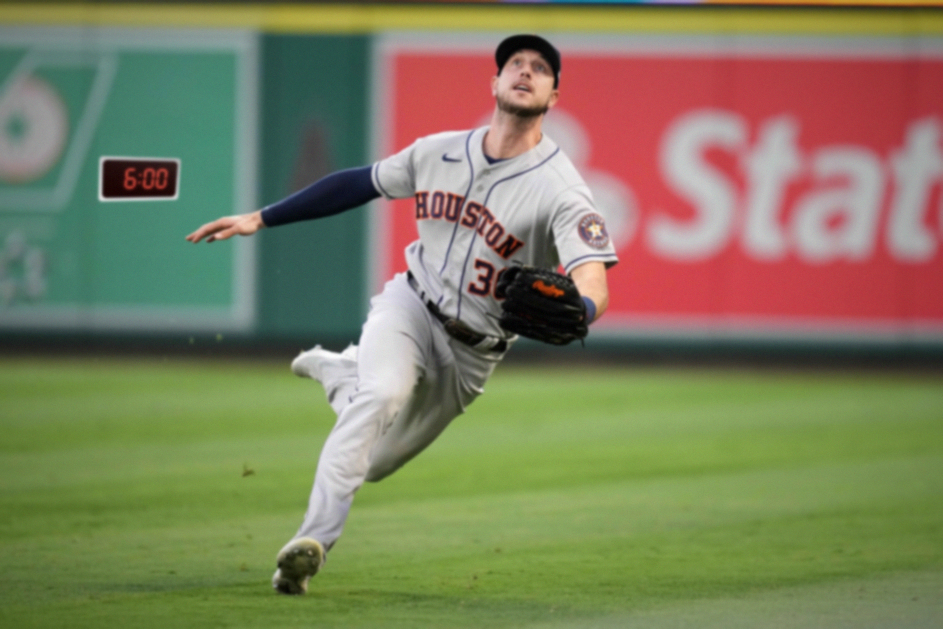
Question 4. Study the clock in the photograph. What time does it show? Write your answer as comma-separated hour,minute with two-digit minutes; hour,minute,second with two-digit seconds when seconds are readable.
6,00
